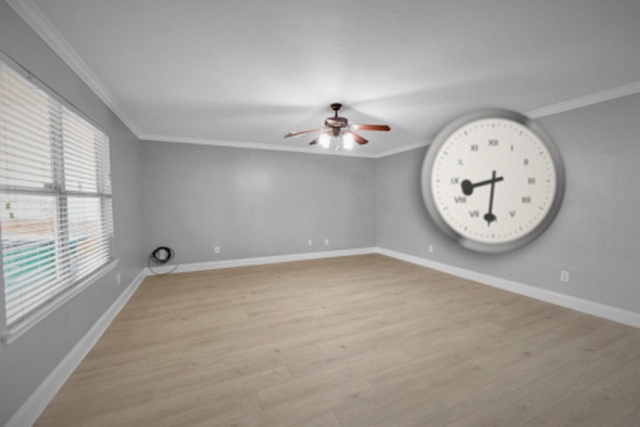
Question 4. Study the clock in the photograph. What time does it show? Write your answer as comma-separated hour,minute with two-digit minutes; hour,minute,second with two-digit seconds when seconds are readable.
8,31
